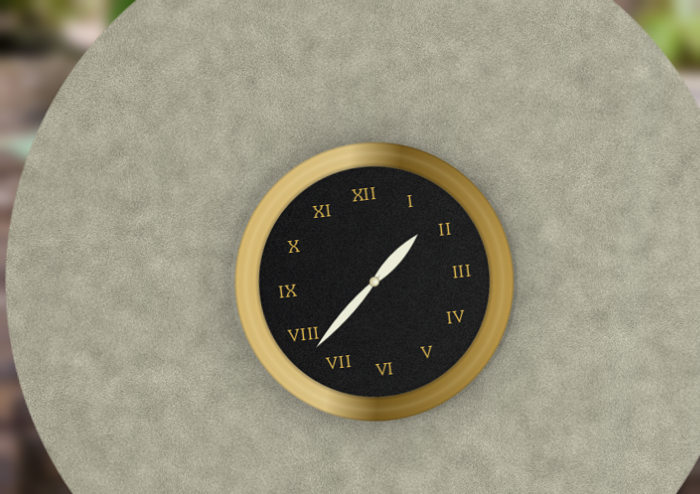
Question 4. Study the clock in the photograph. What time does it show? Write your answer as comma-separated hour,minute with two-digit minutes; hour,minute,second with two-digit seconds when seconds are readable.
1,38
